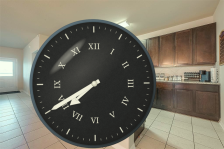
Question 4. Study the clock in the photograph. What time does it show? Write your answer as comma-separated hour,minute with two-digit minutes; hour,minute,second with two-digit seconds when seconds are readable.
7,40
